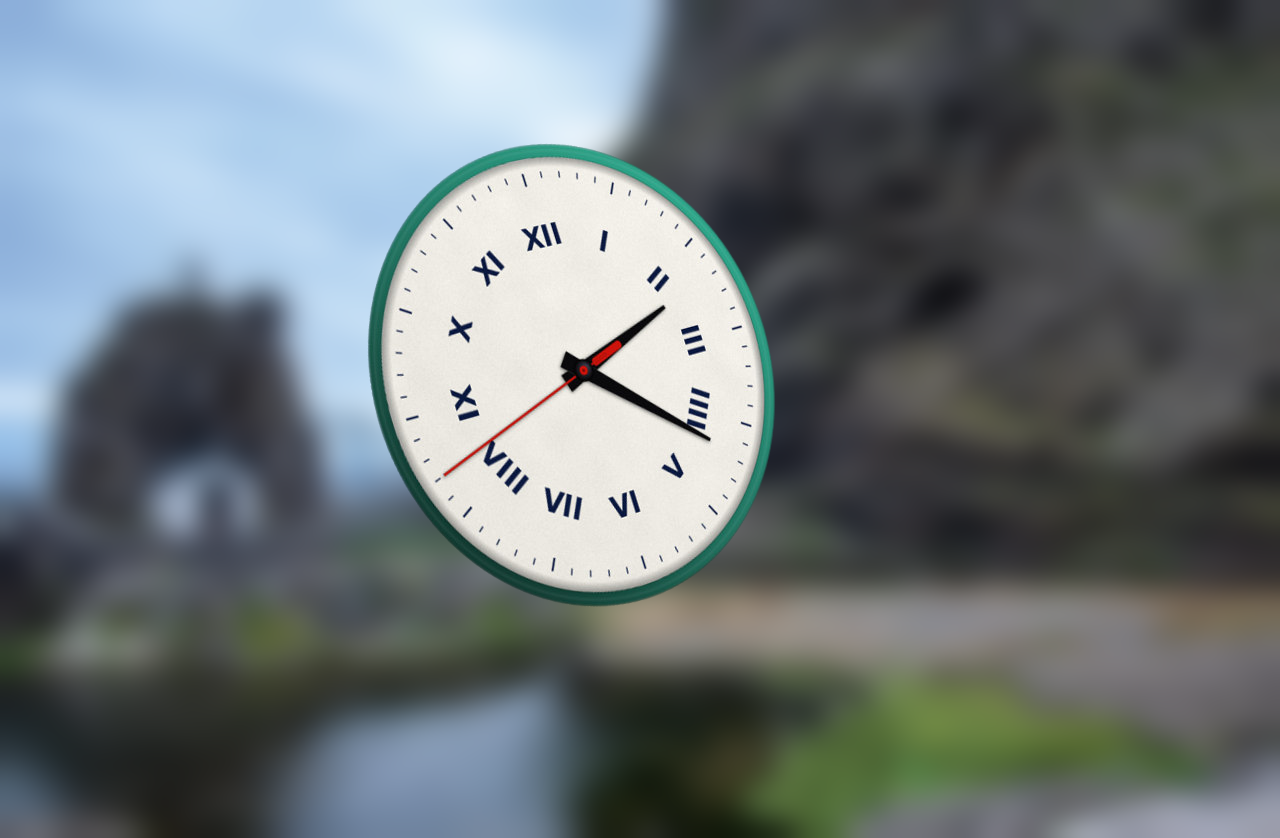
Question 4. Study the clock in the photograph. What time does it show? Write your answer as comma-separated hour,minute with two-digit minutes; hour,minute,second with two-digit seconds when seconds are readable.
2,21,42
